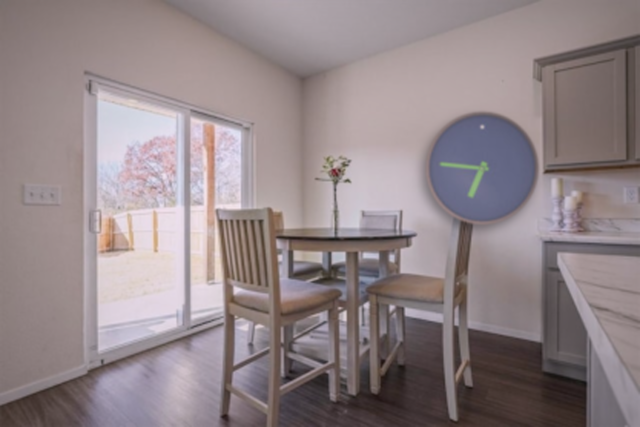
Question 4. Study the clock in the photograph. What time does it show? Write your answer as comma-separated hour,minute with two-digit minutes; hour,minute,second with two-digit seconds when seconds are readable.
6,46
